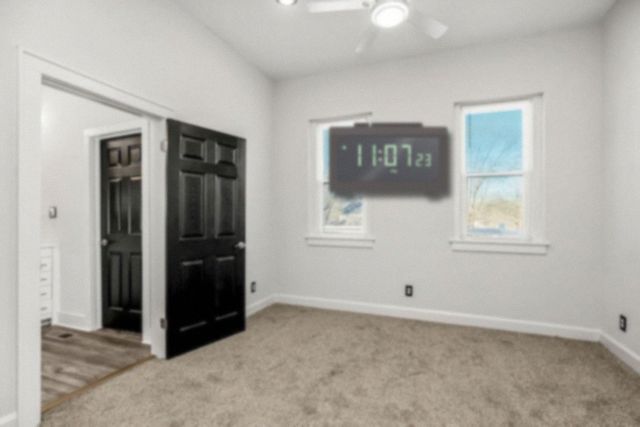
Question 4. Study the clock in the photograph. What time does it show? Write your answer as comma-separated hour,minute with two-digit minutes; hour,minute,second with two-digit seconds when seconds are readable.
11,07
